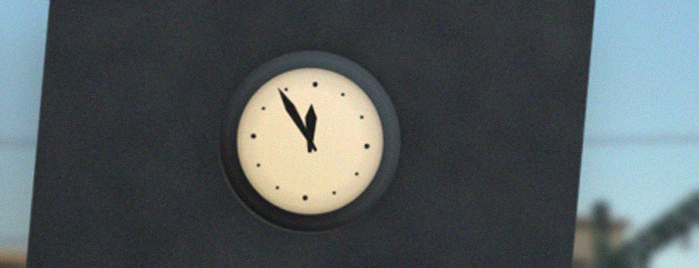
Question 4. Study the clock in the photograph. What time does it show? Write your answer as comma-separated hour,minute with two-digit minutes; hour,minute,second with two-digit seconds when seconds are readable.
11,54
